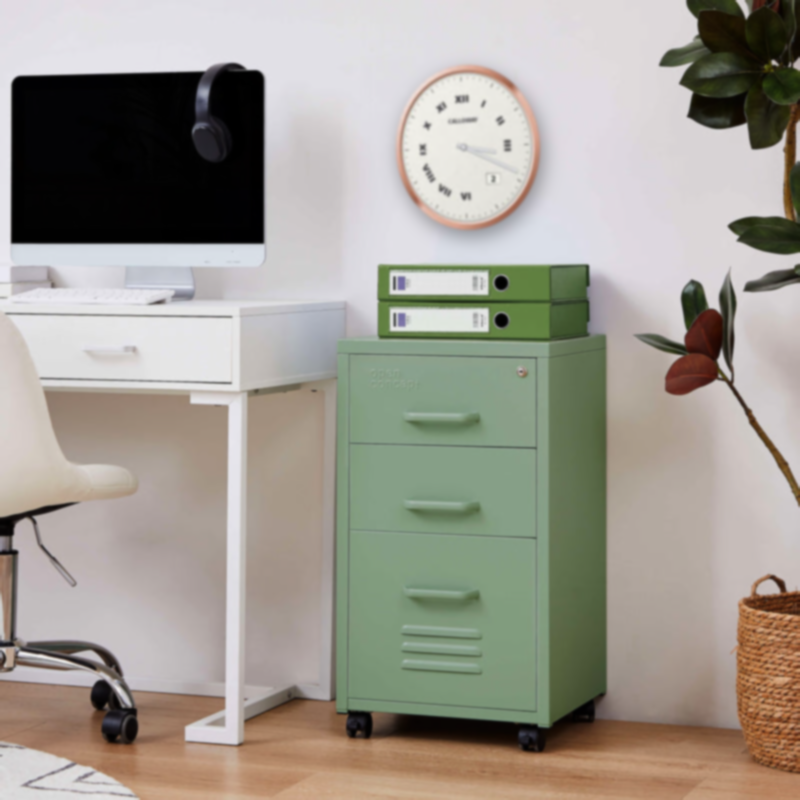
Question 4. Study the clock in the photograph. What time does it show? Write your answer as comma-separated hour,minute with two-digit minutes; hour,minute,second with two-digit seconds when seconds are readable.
3,19
